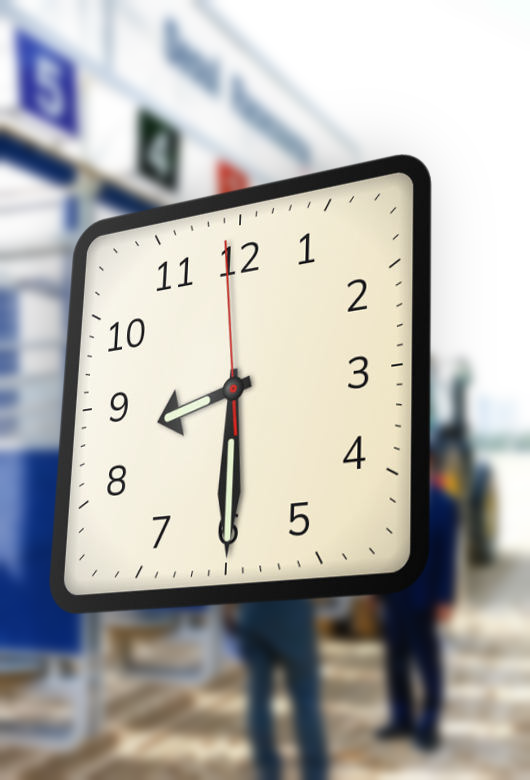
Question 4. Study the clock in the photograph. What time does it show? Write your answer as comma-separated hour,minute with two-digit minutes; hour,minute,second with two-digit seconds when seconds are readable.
8,29,59
